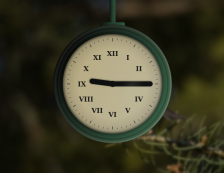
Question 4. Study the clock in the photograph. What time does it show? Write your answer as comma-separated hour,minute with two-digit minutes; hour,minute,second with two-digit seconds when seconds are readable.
9,15
